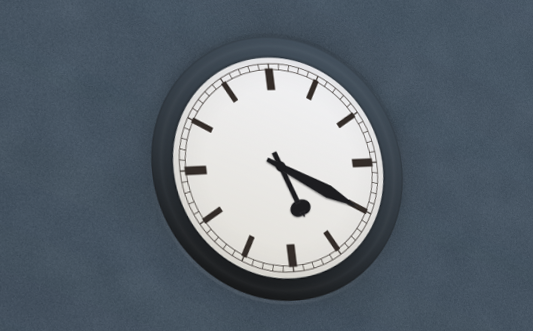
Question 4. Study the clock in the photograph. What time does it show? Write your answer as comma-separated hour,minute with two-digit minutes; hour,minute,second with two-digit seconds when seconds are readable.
5,20
